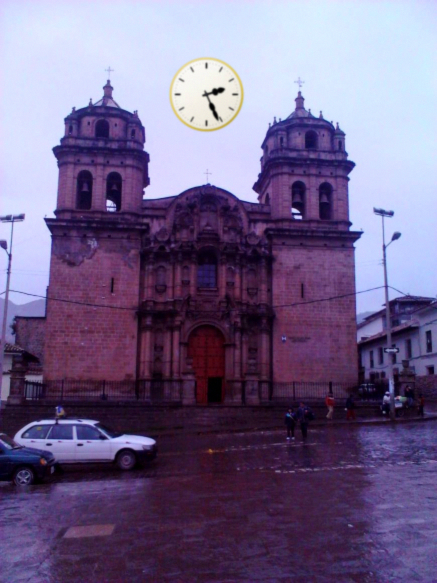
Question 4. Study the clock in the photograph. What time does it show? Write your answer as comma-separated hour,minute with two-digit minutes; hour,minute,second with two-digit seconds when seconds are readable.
2,26
